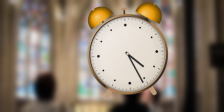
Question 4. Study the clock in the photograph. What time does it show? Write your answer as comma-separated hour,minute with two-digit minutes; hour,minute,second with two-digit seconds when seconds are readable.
4,26
